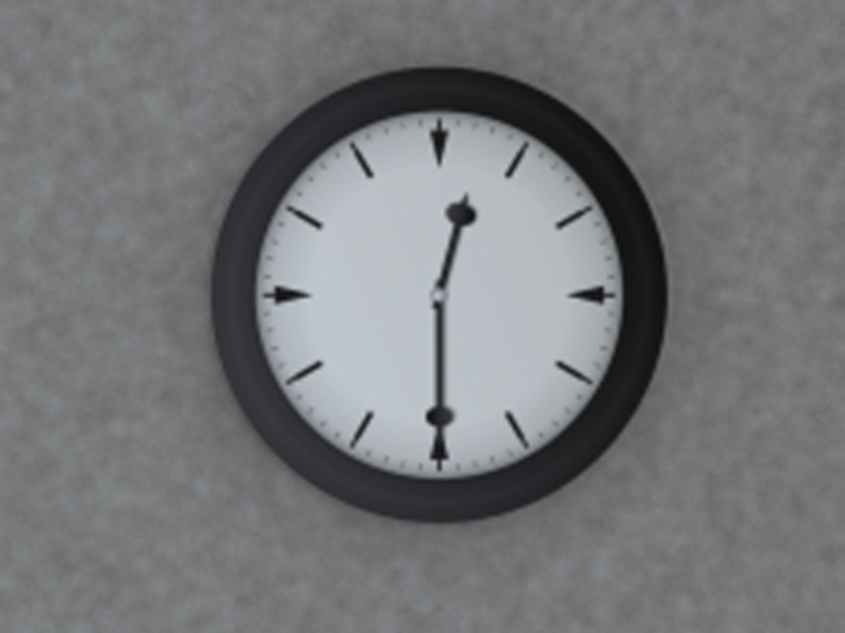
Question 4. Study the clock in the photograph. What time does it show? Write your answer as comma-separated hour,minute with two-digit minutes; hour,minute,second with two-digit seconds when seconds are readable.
12,30
